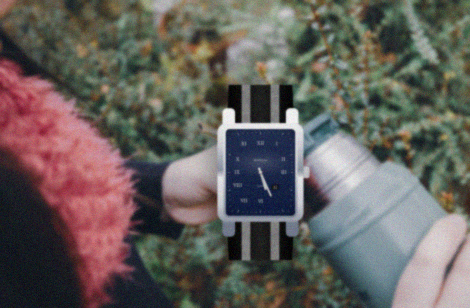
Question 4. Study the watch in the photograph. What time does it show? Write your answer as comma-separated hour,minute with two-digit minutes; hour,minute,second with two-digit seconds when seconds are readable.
5,26
